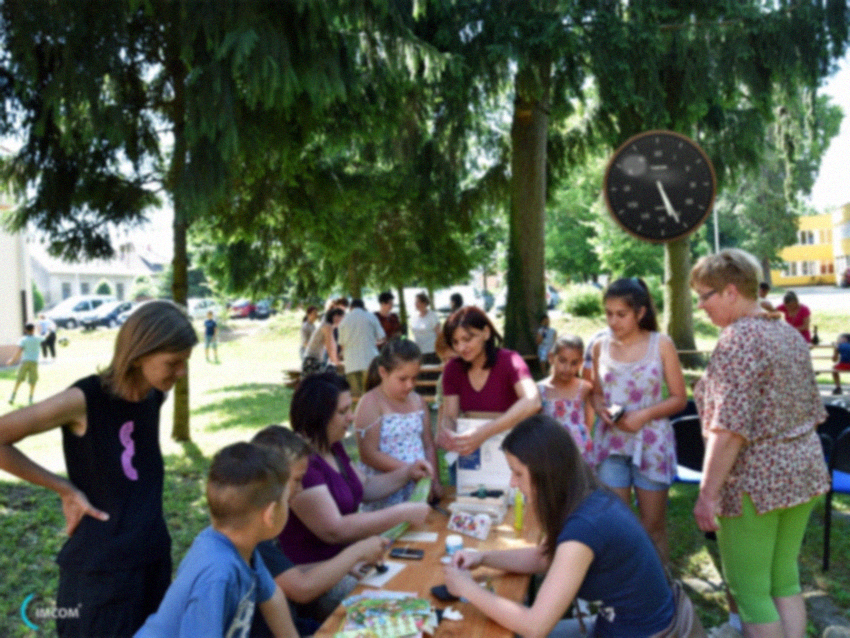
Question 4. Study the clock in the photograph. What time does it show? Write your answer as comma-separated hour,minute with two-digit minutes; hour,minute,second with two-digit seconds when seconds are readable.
5,26
